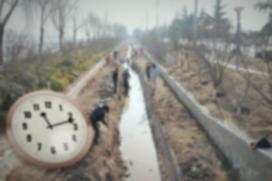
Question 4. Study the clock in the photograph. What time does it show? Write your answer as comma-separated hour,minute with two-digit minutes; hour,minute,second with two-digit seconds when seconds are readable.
11,12
